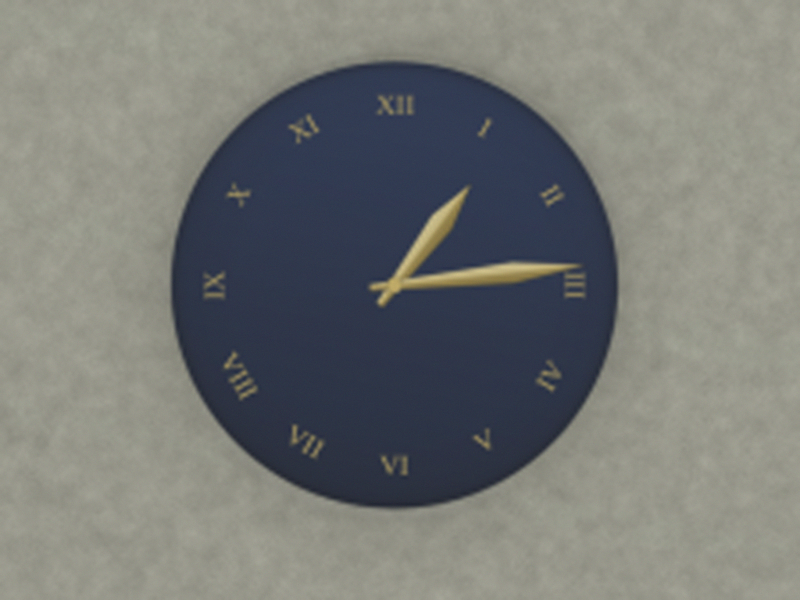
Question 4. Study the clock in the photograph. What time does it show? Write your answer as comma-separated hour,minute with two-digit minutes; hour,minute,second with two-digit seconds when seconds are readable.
1,14
